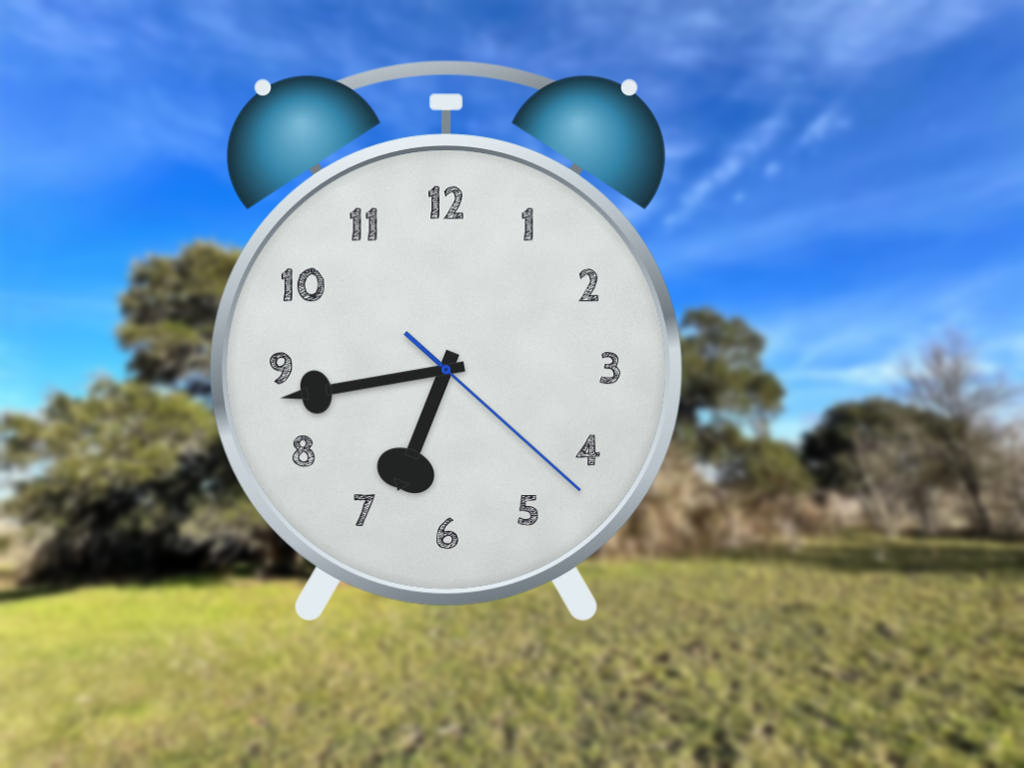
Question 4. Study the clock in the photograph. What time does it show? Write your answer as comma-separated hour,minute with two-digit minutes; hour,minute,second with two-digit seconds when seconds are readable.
6,43,22
